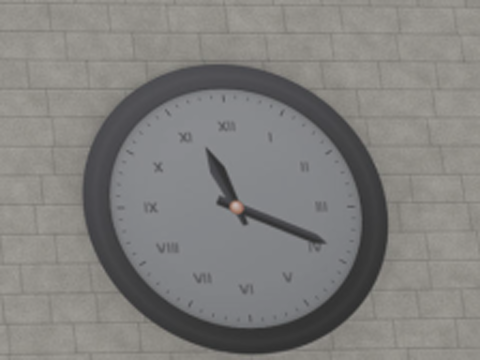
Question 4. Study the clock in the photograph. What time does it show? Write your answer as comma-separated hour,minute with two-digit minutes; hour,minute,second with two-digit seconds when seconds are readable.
11,19
